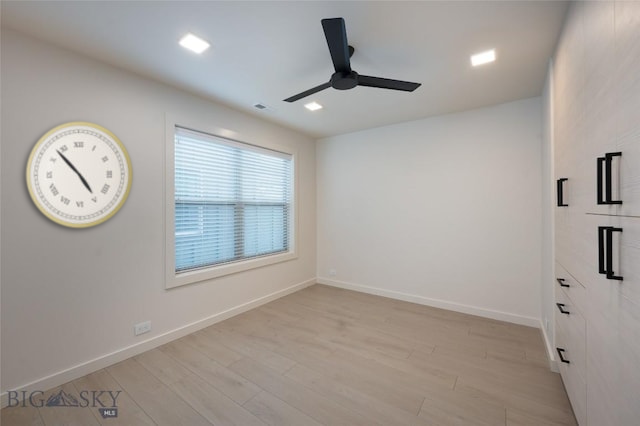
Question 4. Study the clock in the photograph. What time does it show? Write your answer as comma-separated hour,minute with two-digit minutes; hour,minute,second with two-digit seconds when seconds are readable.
4,53
